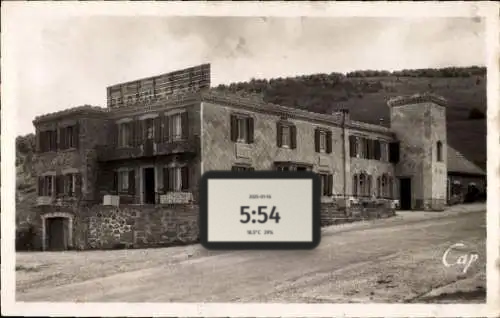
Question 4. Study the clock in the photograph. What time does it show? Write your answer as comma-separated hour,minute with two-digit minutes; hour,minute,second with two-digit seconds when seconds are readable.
5,54
